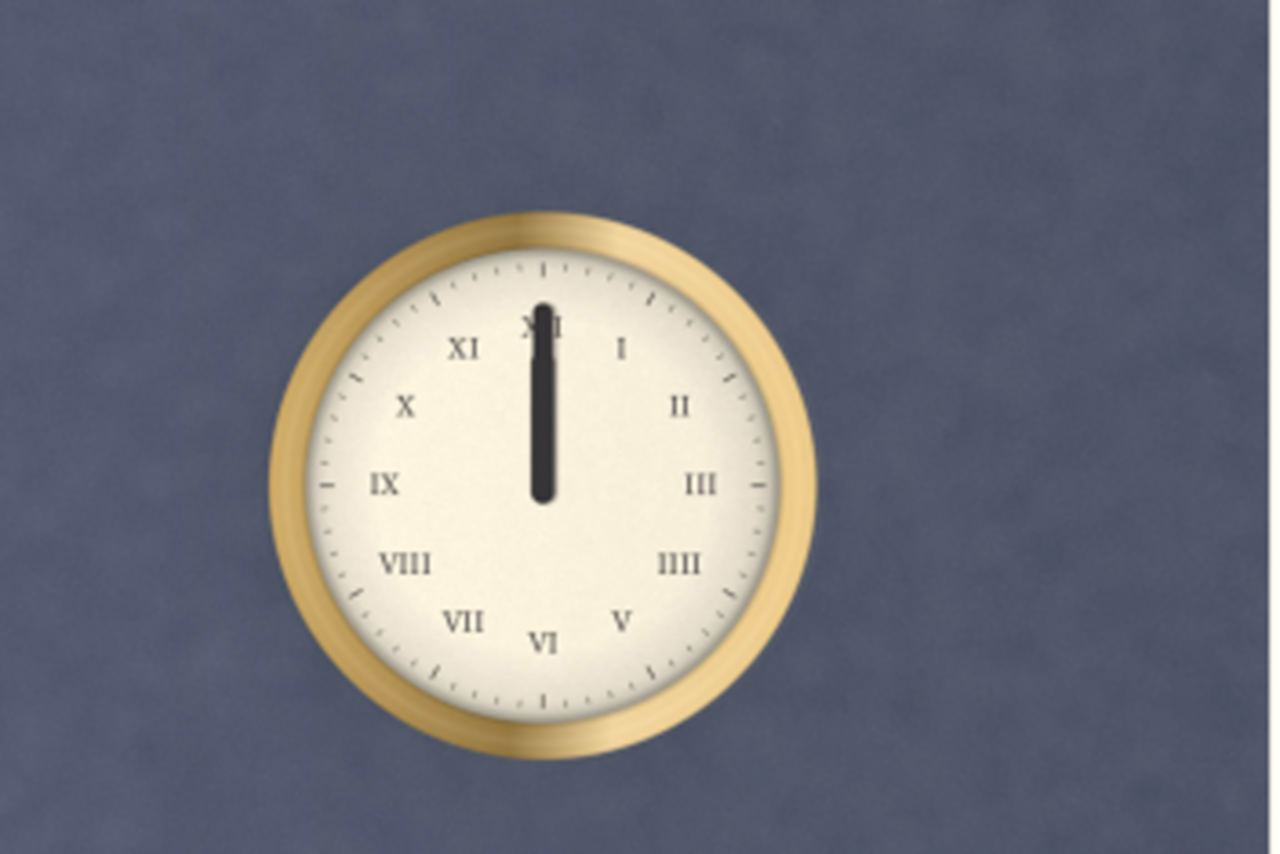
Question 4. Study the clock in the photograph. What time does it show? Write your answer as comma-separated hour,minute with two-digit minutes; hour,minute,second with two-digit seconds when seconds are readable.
12,00
